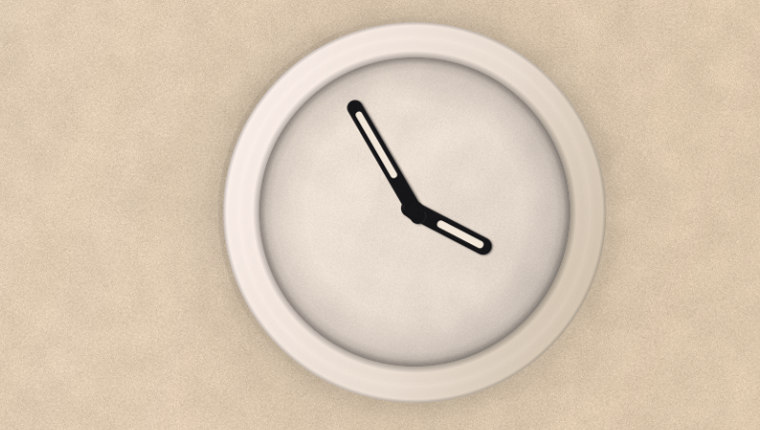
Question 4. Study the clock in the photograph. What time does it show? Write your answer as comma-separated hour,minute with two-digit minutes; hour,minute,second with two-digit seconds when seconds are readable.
3,55
